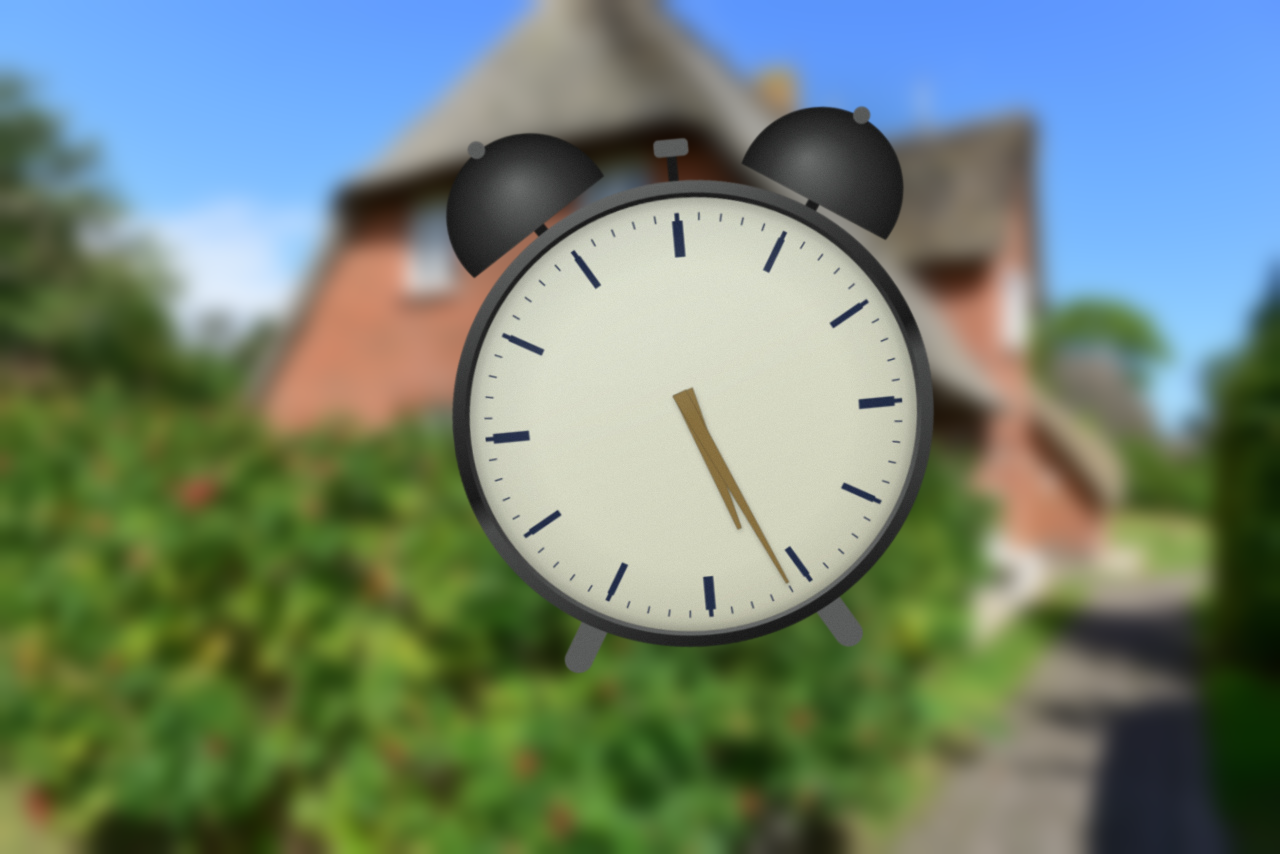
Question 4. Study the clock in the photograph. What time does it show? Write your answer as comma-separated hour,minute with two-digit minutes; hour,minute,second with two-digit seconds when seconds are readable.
5,26
